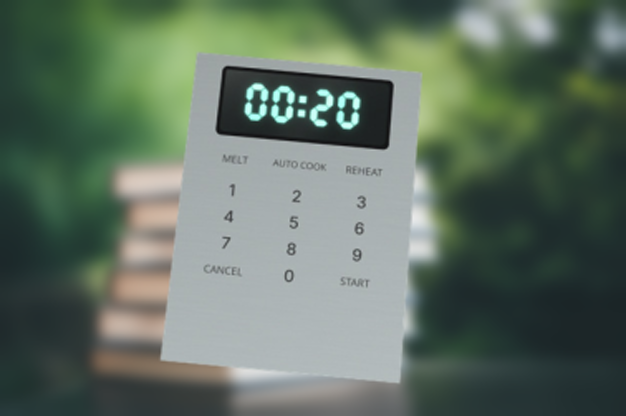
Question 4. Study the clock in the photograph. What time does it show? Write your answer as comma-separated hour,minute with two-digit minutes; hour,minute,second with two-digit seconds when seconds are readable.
0,20
